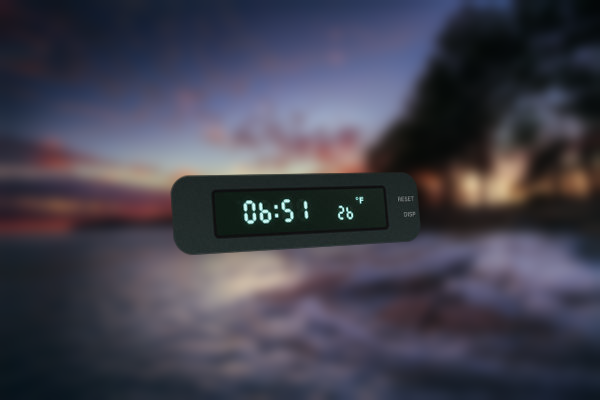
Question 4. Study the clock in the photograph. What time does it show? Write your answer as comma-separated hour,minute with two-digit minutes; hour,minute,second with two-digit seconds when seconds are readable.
6,51
